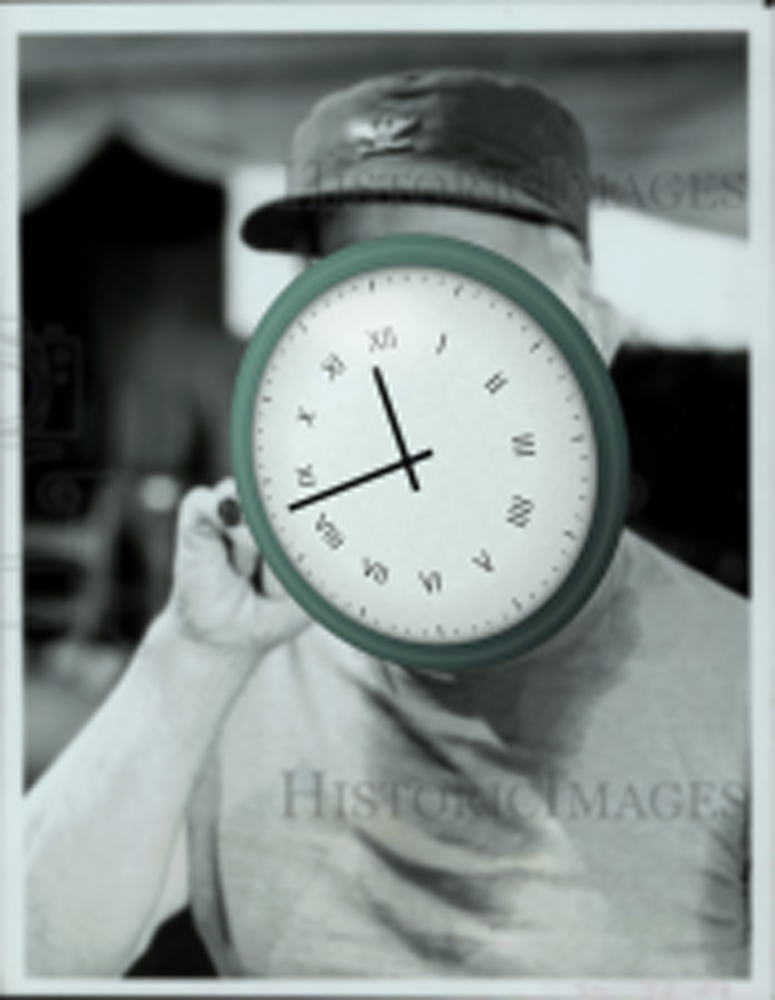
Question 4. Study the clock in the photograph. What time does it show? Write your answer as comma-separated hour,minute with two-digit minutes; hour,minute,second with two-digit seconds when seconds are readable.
11,43
